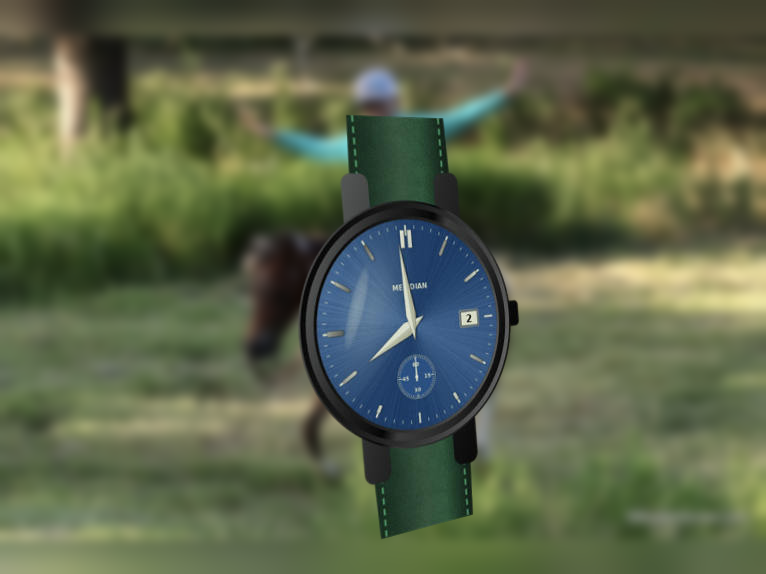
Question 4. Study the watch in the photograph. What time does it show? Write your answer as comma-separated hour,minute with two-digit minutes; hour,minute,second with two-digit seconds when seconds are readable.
7,59
